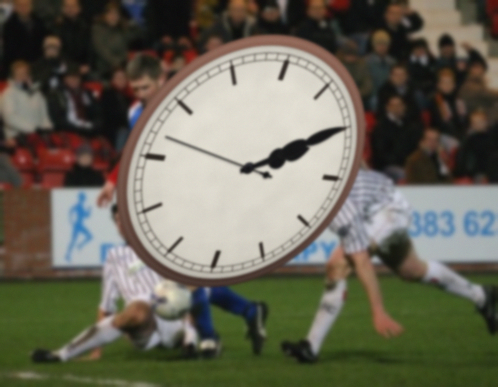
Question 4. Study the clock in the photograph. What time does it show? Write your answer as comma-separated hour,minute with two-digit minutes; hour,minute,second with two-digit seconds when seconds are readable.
2,09,47
